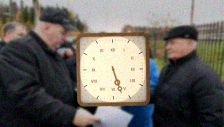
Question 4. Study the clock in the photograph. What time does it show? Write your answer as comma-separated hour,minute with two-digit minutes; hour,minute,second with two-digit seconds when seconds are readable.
5,27
